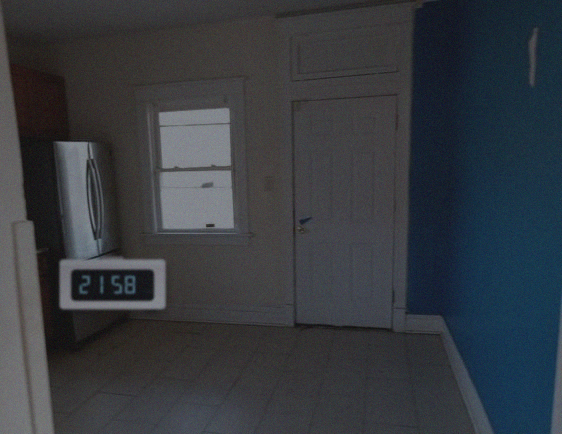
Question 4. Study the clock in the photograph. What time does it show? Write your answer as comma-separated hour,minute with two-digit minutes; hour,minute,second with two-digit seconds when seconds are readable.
21,58
